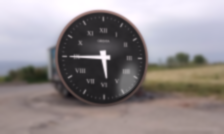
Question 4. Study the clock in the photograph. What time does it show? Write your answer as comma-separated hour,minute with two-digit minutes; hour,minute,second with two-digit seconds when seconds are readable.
5,45
